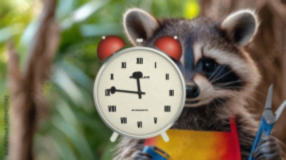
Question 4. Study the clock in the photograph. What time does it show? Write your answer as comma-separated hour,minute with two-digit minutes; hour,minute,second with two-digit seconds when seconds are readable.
11,46
